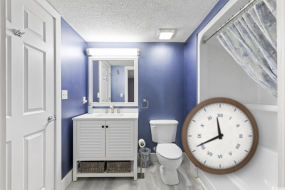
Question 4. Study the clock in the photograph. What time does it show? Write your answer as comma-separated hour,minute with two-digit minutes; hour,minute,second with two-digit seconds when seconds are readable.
11,41
